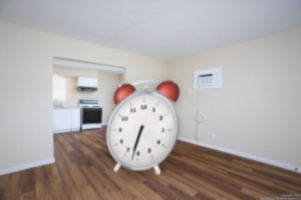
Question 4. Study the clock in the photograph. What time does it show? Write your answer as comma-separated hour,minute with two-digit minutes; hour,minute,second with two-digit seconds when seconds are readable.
6,32
